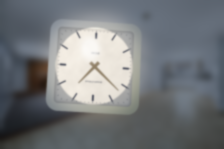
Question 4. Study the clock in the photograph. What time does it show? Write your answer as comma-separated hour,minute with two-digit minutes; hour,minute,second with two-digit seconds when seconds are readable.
7,22
